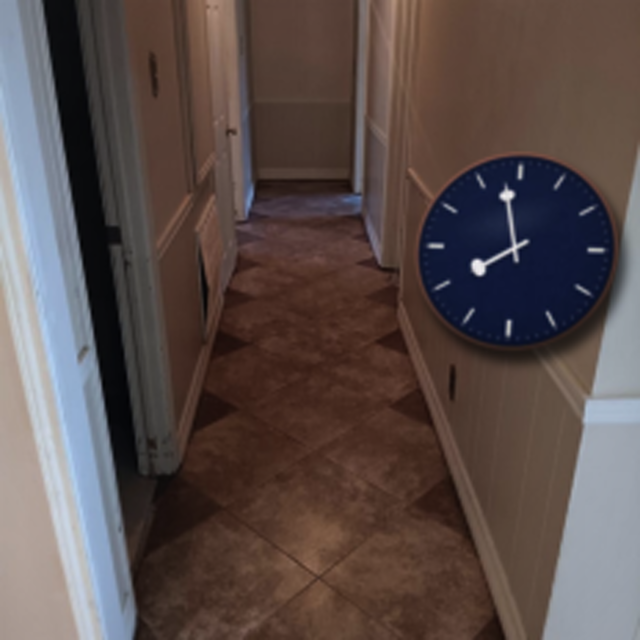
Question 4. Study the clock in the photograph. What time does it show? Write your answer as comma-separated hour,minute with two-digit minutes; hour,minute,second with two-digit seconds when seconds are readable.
7,58
